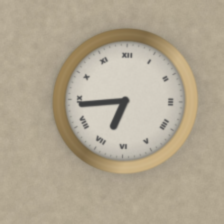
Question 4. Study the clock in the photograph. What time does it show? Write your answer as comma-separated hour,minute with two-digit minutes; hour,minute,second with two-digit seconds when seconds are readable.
6,44
